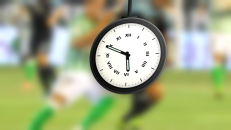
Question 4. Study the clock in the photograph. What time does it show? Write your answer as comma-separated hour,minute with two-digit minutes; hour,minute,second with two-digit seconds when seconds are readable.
5,49
